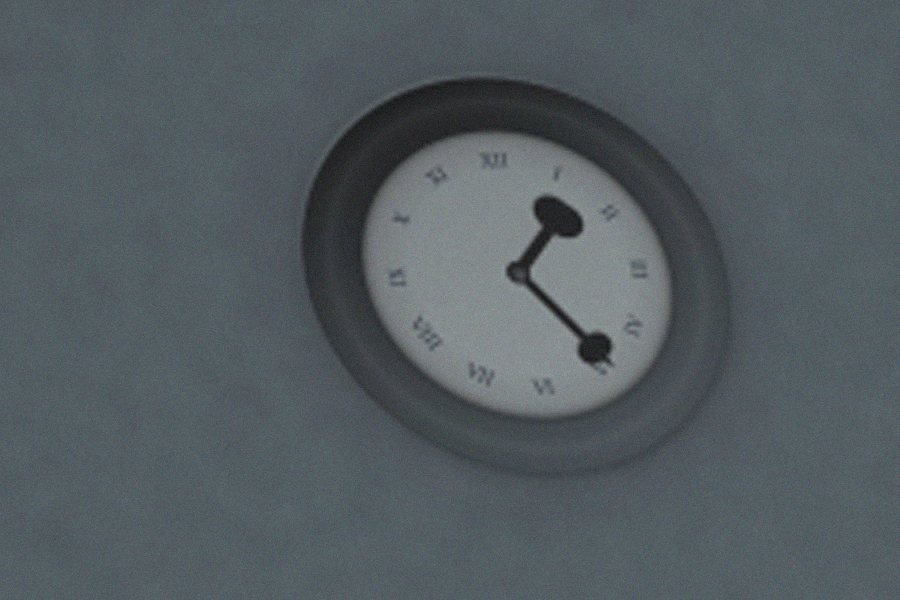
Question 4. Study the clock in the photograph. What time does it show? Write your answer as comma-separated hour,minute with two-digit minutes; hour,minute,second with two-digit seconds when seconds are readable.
1,24
